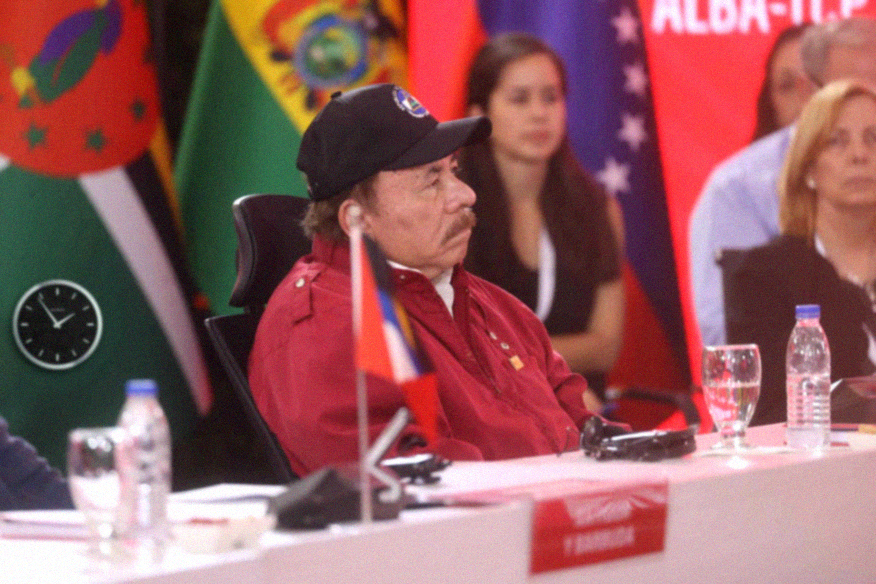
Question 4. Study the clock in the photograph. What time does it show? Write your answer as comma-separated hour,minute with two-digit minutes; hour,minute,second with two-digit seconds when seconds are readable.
1,54
